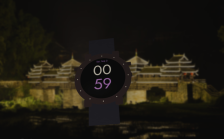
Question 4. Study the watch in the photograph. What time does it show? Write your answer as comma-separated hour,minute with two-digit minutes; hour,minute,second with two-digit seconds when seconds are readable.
0,59
